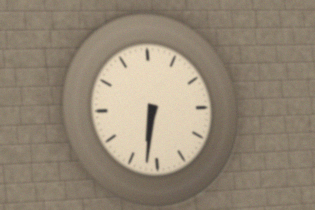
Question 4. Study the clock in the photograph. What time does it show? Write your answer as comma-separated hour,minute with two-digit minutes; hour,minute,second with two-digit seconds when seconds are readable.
6,32
